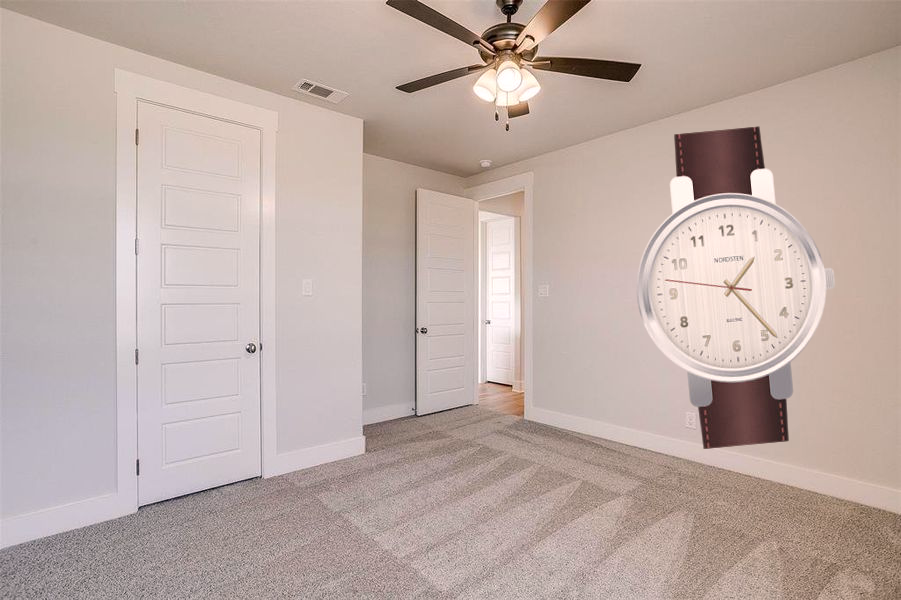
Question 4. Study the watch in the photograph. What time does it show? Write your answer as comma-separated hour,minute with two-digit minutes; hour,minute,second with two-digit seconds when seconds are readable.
1,23,47
